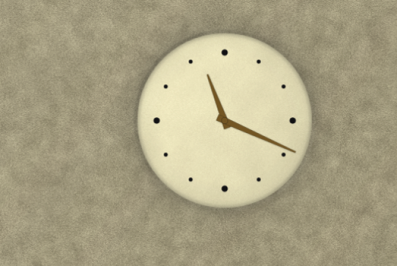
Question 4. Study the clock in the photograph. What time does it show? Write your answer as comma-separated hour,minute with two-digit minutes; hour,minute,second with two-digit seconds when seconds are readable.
11,19
